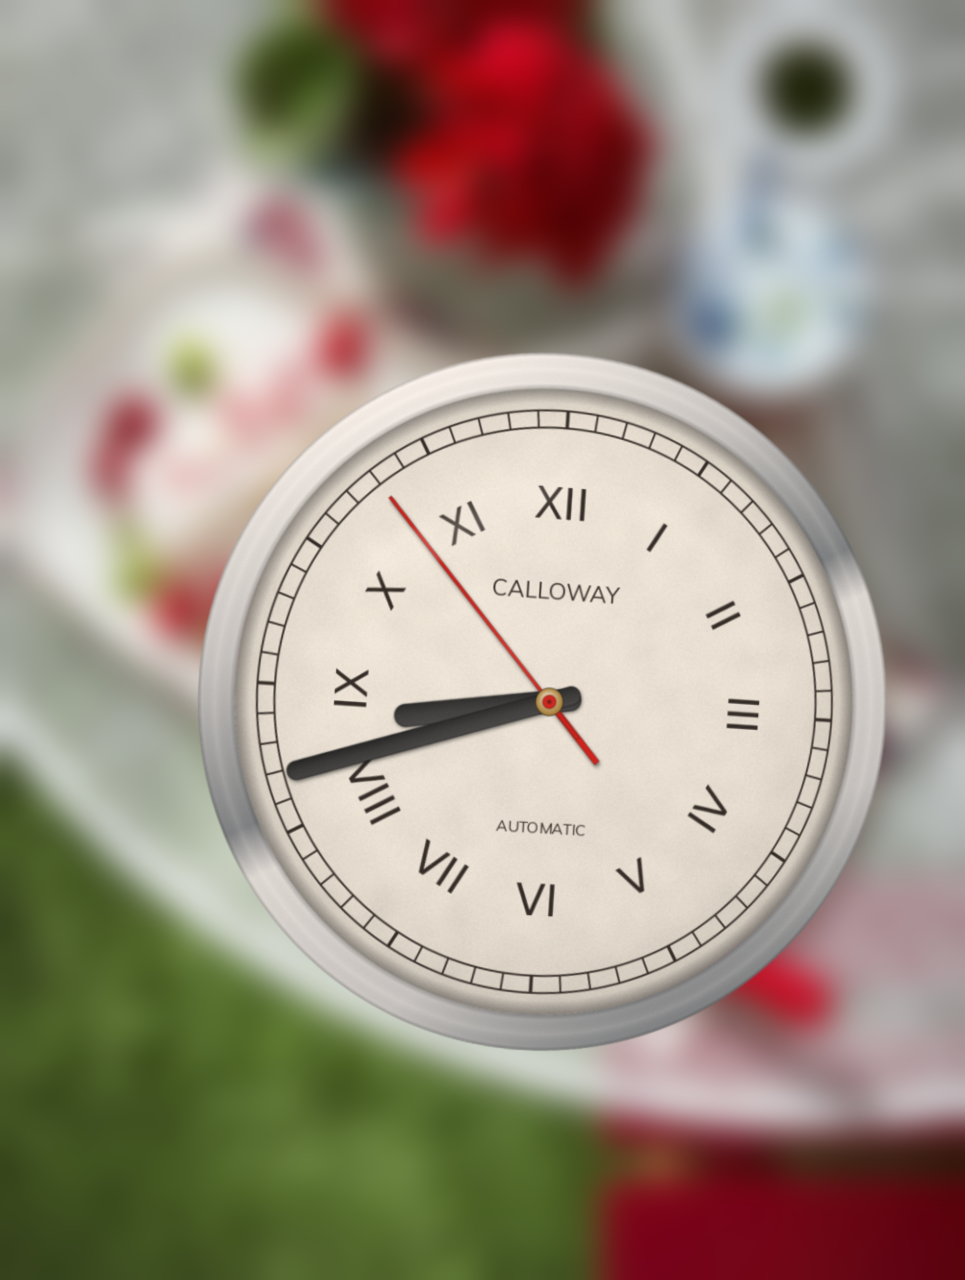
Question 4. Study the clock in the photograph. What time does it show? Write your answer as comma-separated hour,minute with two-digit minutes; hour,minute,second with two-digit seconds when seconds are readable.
8,41,53
